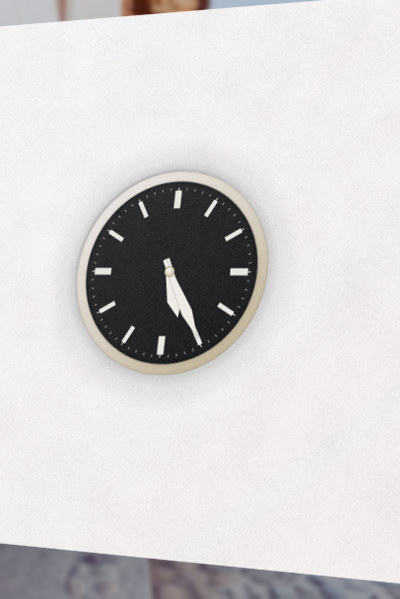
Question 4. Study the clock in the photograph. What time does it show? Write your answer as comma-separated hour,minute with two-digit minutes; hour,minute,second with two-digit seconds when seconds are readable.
5,25
